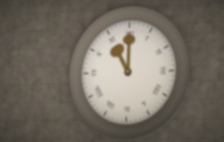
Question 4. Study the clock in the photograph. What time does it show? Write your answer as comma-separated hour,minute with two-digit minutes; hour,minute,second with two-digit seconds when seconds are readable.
11,00
